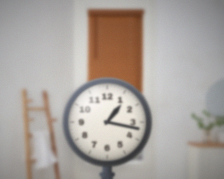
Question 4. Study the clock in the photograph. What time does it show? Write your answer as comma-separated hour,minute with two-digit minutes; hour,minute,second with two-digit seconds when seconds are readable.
1,17
